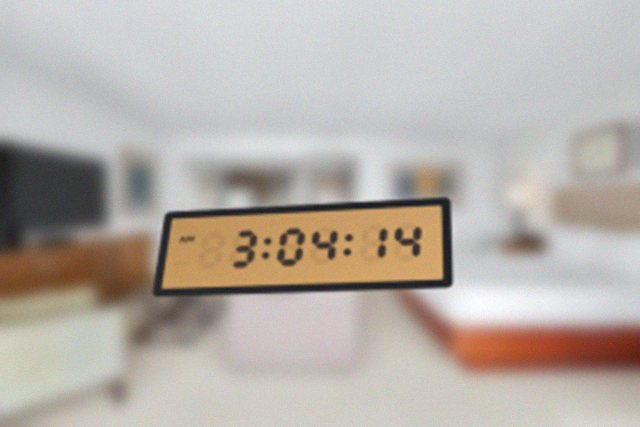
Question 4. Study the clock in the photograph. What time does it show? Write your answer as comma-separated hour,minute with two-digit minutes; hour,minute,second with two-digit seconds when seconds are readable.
3,04,14
